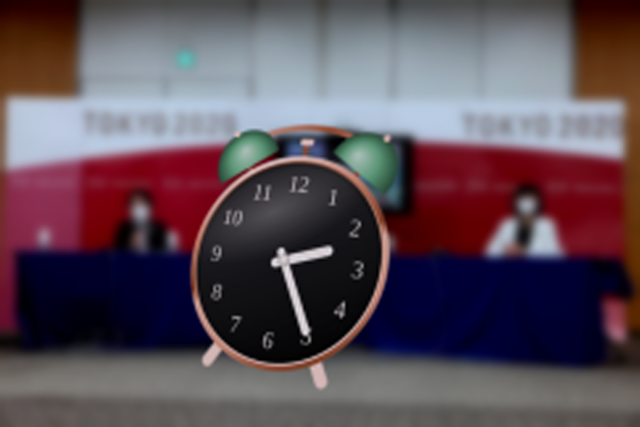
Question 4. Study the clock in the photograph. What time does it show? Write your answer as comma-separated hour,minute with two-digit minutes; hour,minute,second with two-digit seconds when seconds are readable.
2,25
